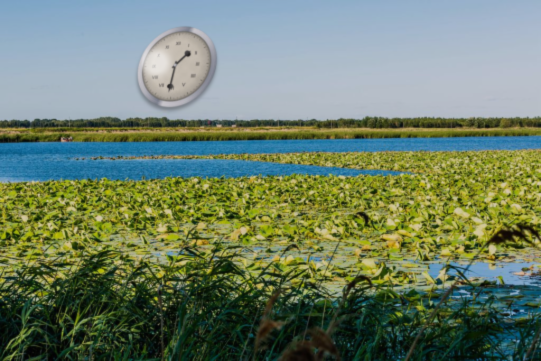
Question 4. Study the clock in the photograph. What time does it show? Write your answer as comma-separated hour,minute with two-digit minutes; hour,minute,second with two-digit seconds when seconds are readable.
1,31
